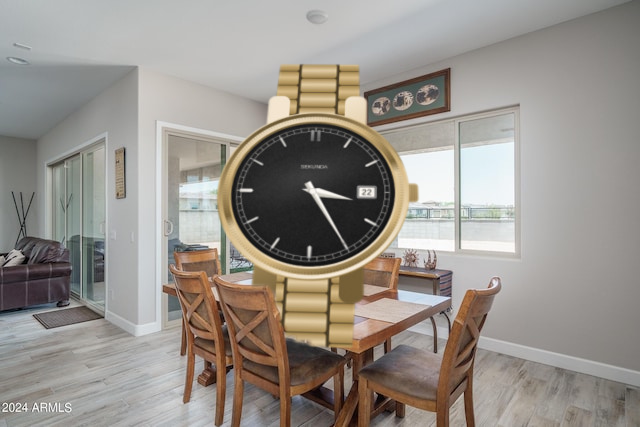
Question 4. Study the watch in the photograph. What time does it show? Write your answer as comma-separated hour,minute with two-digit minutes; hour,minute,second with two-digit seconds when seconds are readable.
3,25
